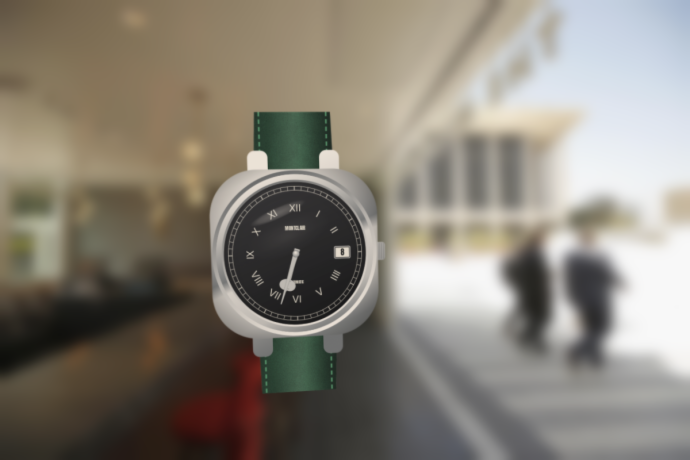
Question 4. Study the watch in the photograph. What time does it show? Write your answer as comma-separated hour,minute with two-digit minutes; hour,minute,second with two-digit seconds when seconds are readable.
6,33
